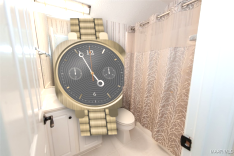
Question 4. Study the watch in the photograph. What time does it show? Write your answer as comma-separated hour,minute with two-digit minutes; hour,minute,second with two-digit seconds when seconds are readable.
4,56
